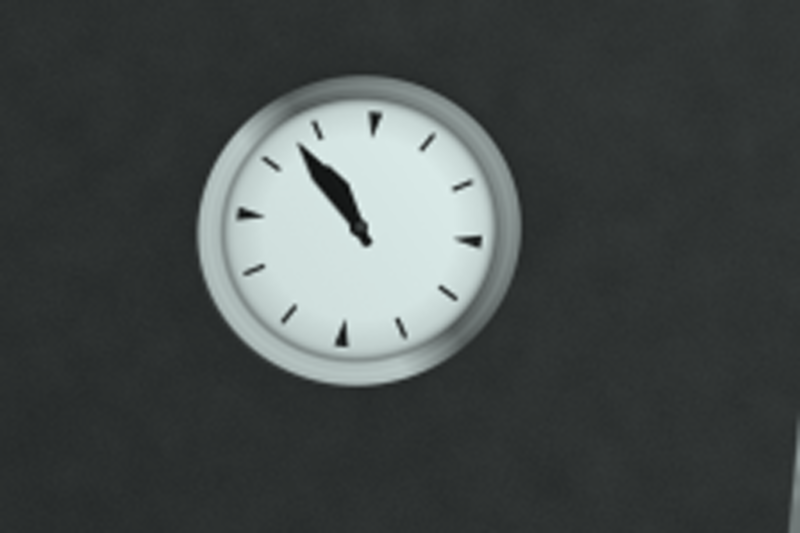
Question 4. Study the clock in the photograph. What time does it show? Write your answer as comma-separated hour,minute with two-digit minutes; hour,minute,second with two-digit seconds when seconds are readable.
10,53
